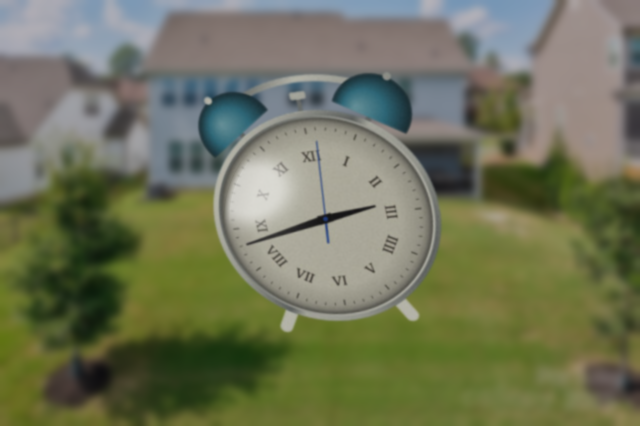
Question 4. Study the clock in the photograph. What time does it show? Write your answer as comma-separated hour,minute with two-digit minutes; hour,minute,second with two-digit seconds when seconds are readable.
2,43,01
